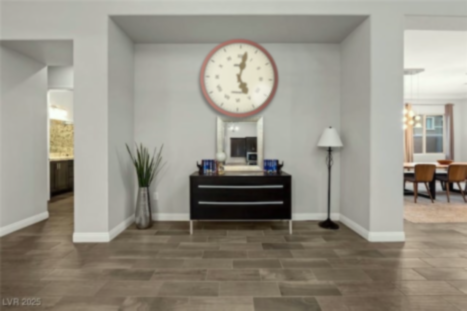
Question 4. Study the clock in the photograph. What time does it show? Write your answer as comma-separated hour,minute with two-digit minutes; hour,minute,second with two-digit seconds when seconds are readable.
5,02
